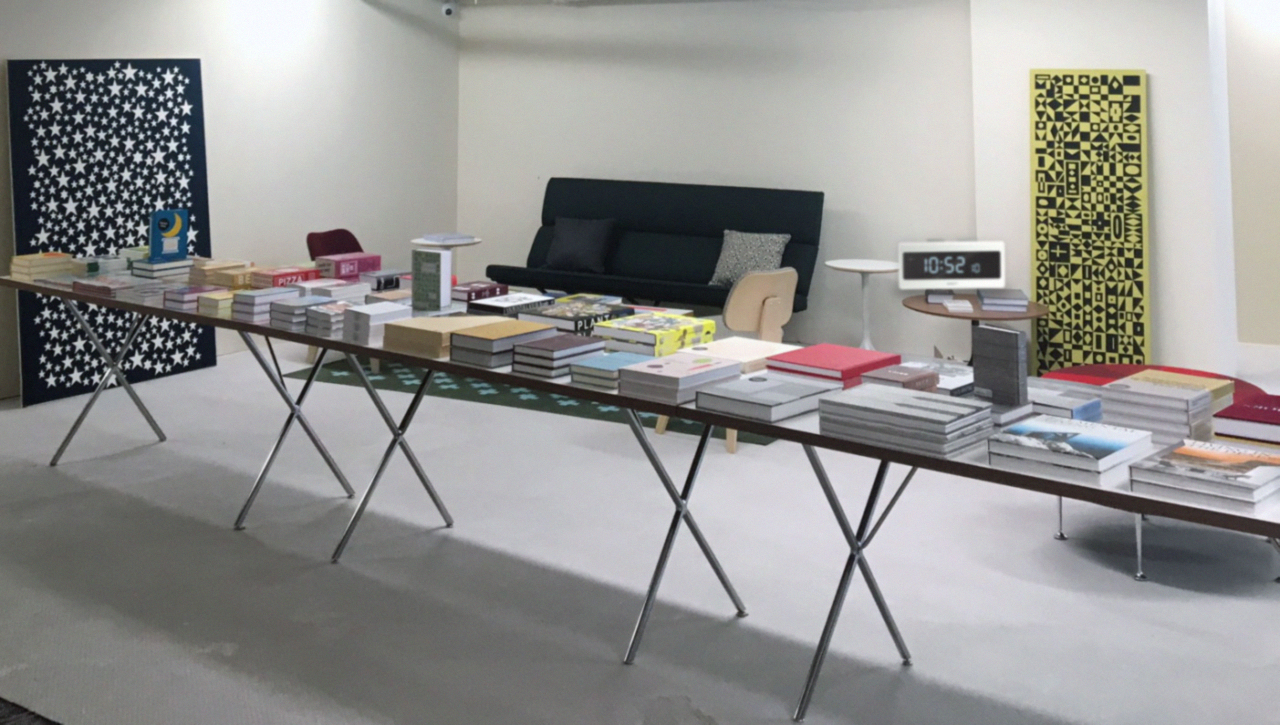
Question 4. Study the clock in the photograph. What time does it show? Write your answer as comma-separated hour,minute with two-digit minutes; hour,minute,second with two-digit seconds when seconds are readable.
10,52
